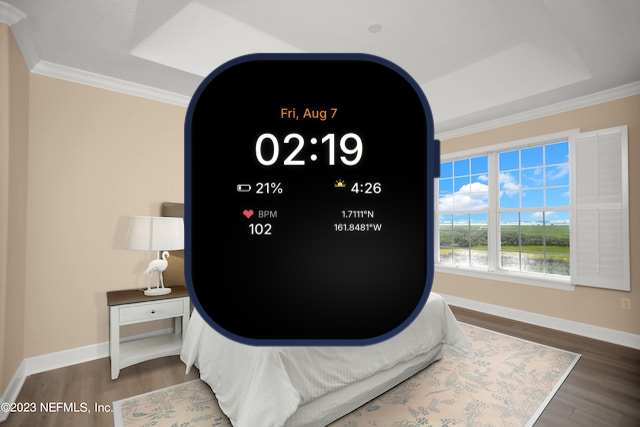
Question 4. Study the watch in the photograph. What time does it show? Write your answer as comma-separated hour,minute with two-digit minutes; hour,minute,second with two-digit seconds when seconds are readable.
2,19
